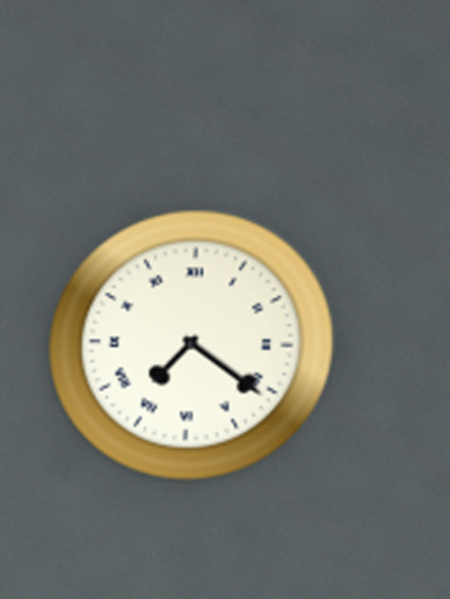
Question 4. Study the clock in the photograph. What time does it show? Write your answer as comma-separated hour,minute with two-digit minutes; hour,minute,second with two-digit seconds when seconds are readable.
7,21
